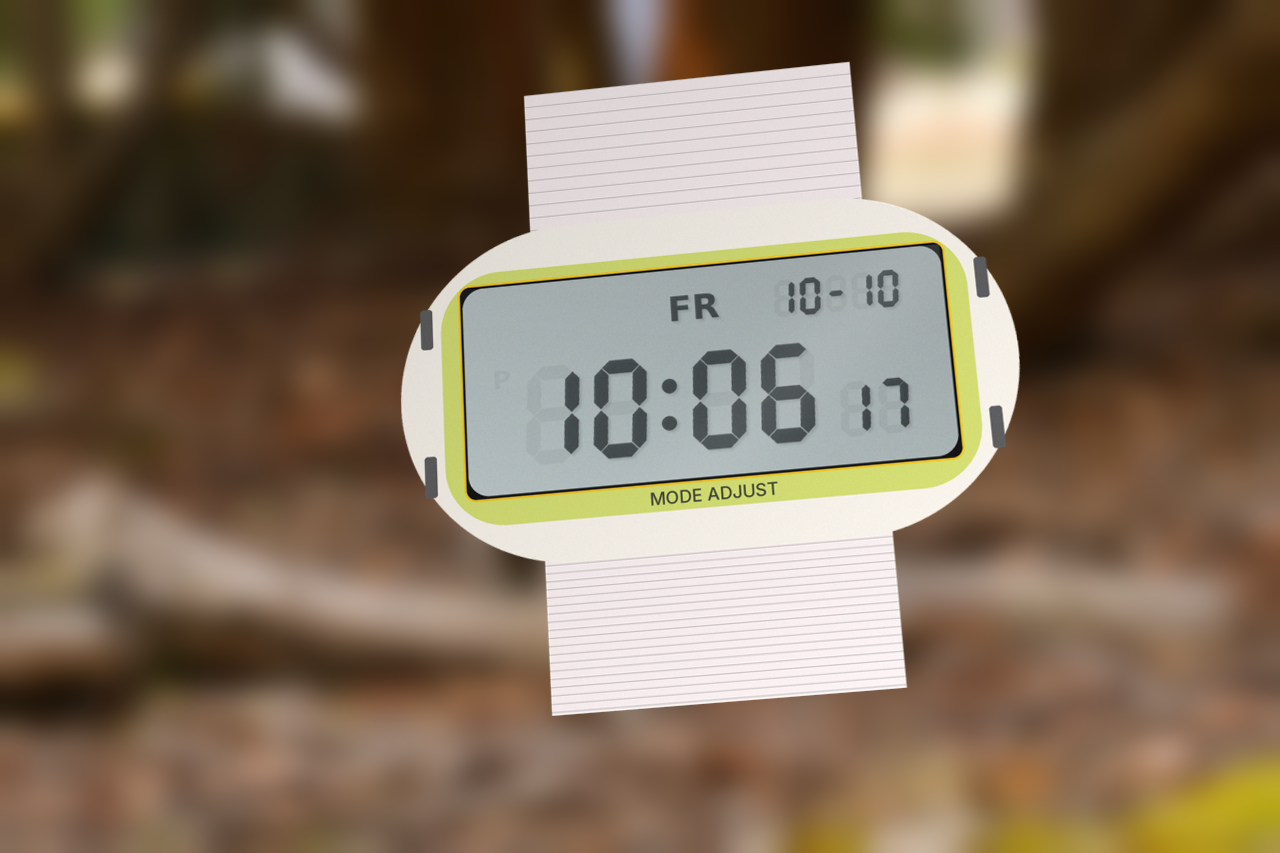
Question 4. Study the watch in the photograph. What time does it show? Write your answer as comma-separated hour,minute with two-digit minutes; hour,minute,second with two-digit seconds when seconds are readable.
10,06,17
